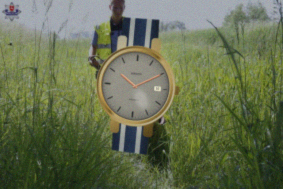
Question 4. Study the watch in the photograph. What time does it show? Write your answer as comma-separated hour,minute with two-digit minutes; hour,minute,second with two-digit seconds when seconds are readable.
10,10
